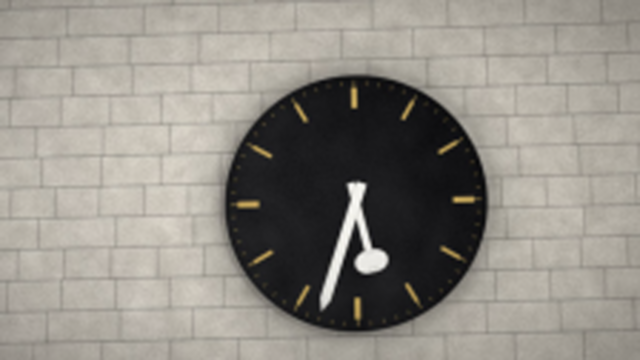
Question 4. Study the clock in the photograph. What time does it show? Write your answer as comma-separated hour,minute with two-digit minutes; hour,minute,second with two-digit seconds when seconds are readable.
5,33
